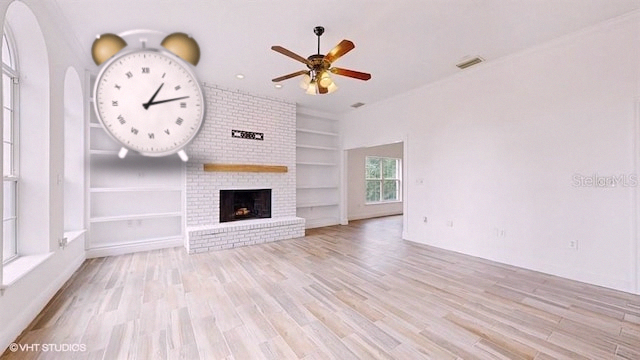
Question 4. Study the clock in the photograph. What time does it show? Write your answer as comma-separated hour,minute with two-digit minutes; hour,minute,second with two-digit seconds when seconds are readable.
1,13
